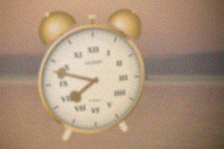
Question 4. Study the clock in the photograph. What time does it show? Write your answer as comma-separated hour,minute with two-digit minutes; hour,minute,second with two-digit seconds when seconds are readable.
7,48
